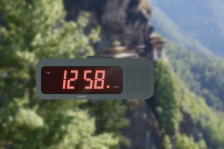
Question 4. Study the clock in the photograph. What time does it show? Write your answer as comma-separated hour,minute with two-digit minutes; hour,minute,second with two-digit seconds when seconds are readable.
12,58
